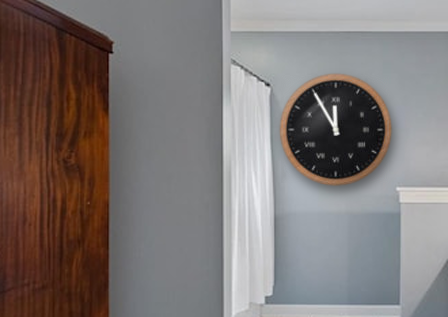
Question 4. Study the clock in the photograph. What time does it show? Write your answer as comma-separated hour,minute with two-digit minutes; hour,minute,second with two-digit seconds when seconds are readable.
11,55
